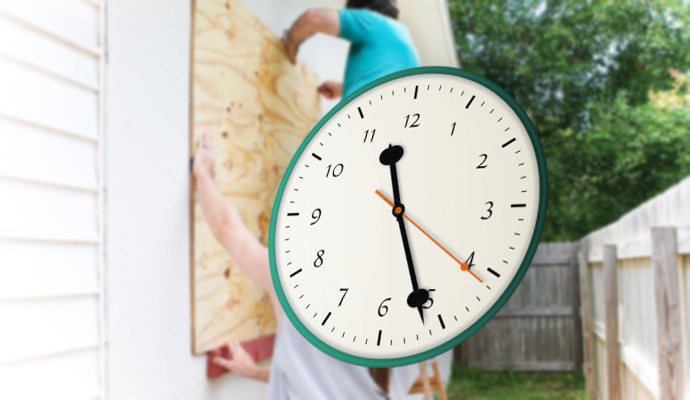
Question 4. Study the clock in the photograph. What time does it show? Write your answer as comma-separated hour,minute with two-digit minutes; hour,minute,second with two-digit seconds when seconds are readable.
11,26,21
